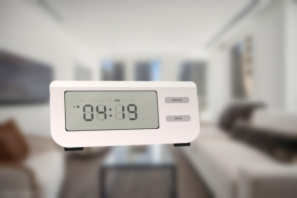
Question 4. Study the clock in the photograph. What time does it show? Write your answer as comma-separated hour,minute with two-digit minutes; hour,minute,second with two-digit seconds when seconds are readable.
4,19
